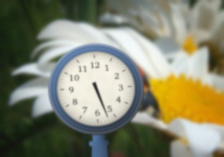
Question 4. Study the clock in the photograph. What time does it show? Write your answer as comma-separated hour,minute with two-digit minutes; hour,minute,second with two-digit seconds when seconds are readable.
5,27
